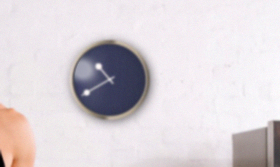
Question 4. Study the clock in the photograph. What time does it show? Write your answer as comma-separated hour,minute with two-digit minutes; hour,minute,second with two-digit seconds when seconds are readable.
10,40
